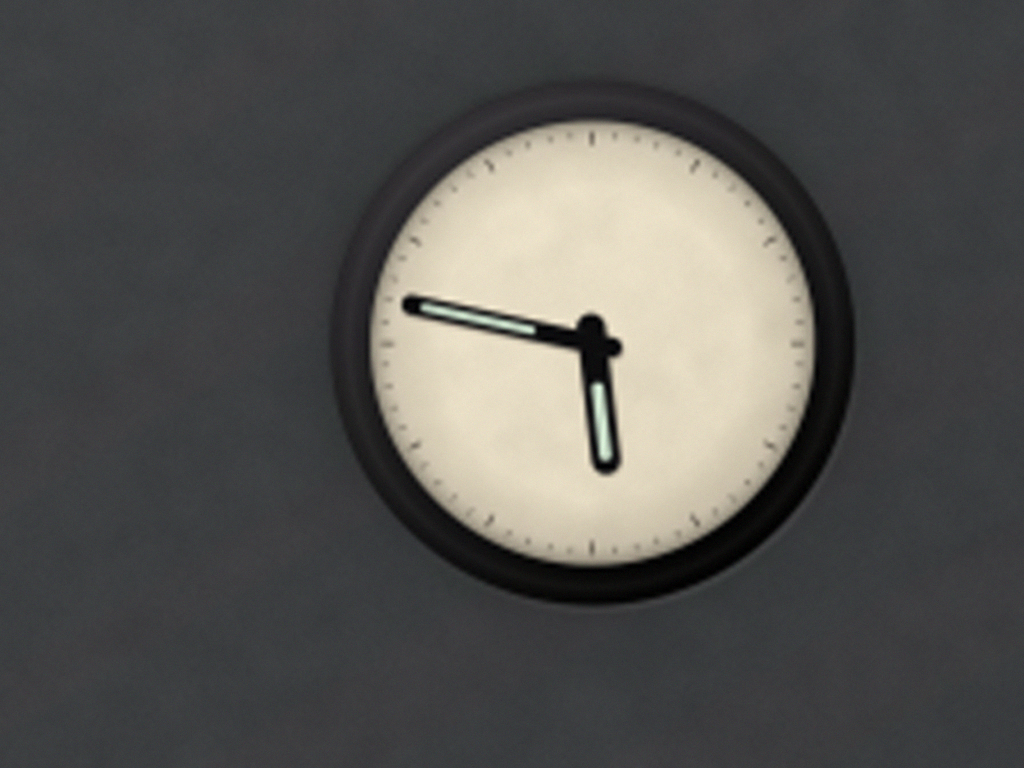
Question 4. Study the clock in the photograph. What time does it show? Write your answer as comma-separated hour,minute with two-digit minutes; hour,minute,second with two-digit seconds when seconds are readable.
5,47
